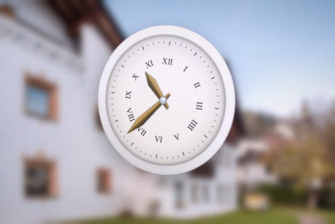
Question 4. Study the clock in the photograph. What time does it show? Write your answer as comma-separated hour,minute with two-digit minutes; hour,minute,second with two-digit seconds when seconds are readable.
10,37
